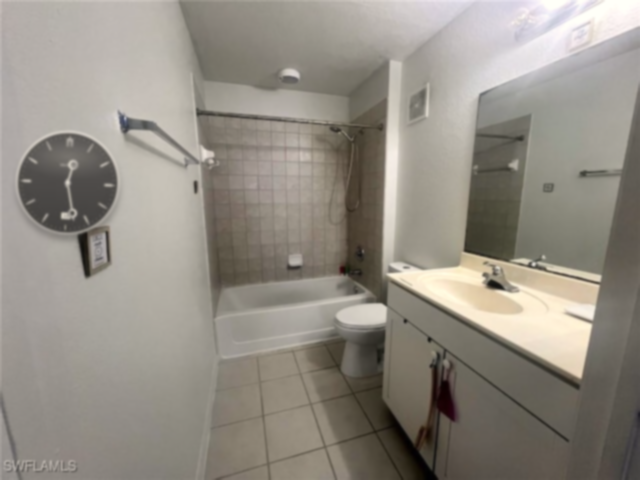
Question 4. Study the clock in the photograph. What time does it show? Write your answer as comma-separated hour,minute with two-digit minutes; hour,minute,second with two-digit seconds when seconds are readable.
12,28
